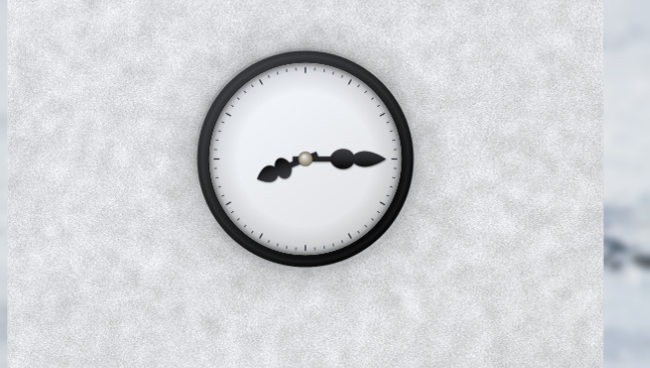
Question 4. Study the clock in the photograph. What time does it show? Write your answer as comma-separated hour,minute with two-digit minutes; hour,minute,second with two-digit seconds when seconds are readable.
8,15
